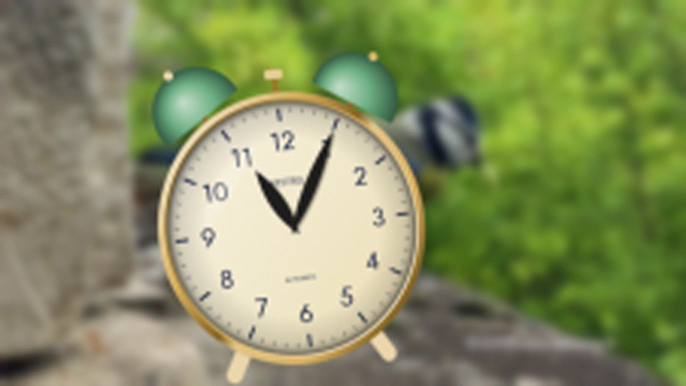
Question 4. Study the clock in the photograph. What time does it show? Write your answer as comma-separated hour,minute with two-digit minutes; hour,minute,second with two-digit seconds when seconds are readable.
11,05
